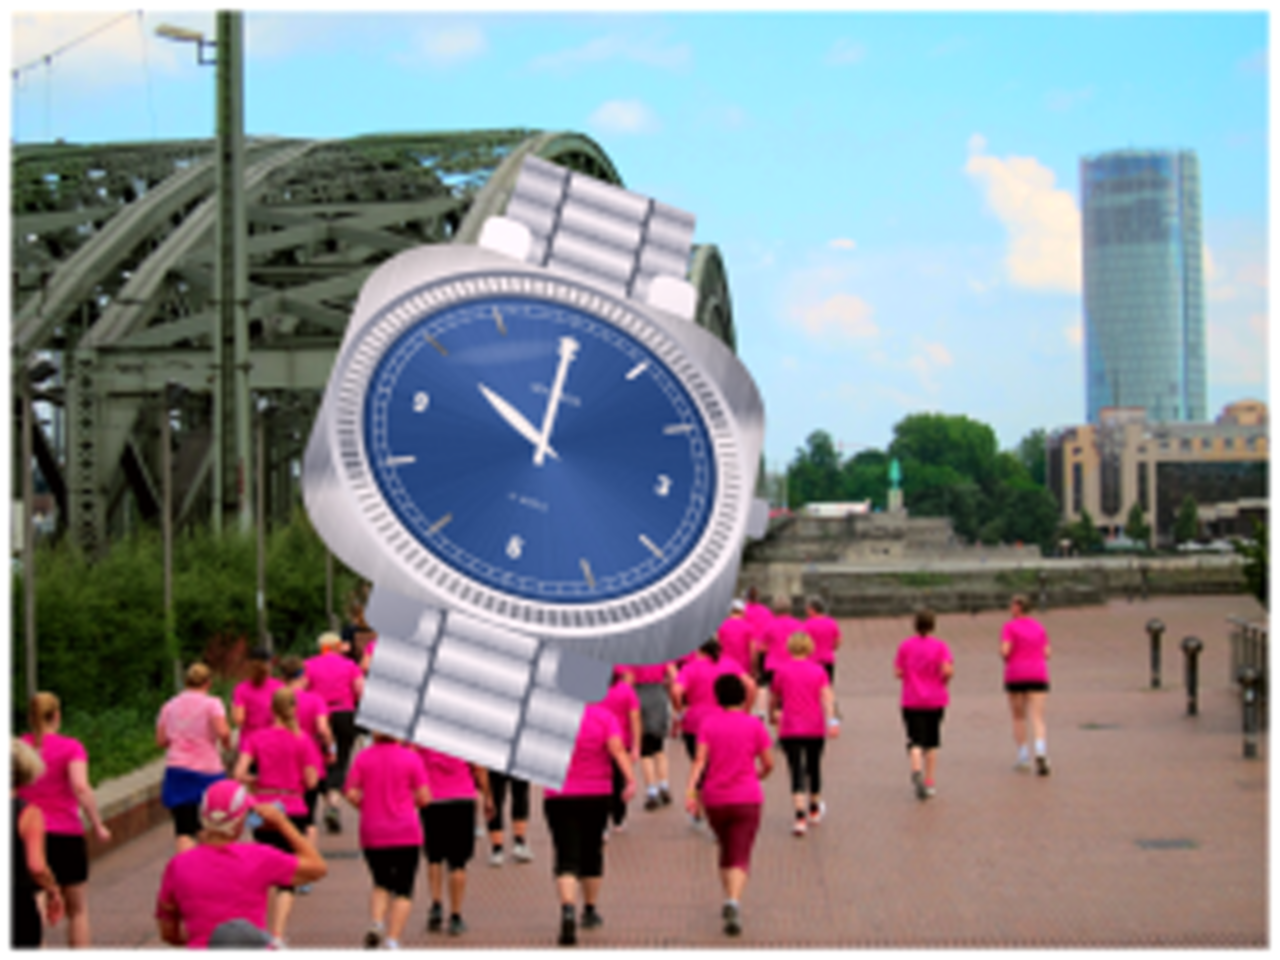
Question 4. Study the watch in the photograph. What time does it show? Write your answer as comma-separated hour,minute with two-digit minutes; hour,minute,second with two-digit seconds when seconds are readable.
10,00
